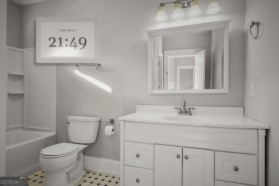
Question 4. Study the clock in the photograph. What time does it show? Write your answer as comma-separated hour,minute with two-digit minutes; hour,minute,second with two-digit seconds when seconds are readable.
21,49
